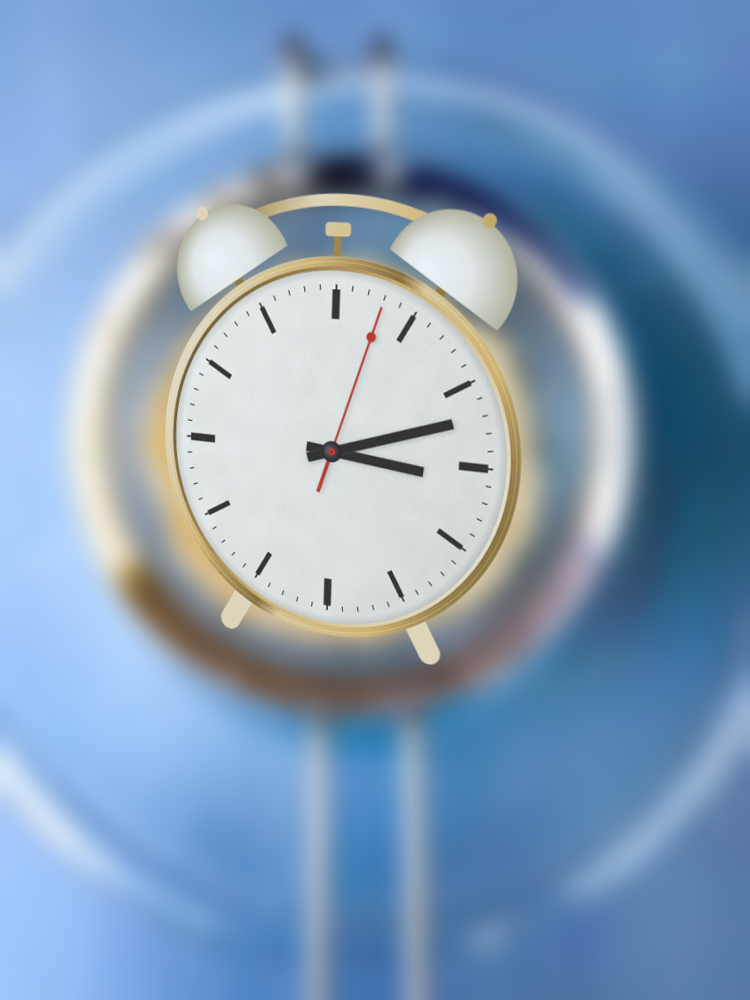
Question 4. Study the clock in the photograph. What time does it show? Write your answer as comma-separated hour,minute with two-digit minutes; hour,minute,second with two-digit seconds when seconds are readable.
3,12,03
